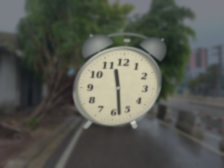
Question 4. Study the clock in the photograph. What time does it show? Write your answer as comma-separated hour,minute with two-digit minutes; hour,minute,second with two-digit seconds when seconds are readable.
11,28
